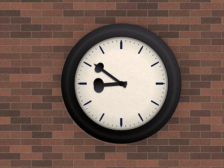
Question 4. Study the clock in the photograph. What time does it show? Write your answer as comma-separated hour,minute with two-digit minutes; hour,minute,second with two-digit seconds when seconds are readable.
8,51
